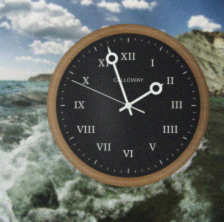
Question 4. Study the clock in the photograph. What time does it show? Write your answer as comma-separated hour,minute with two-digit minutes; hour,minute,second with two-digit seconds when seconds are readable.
1,56,49
